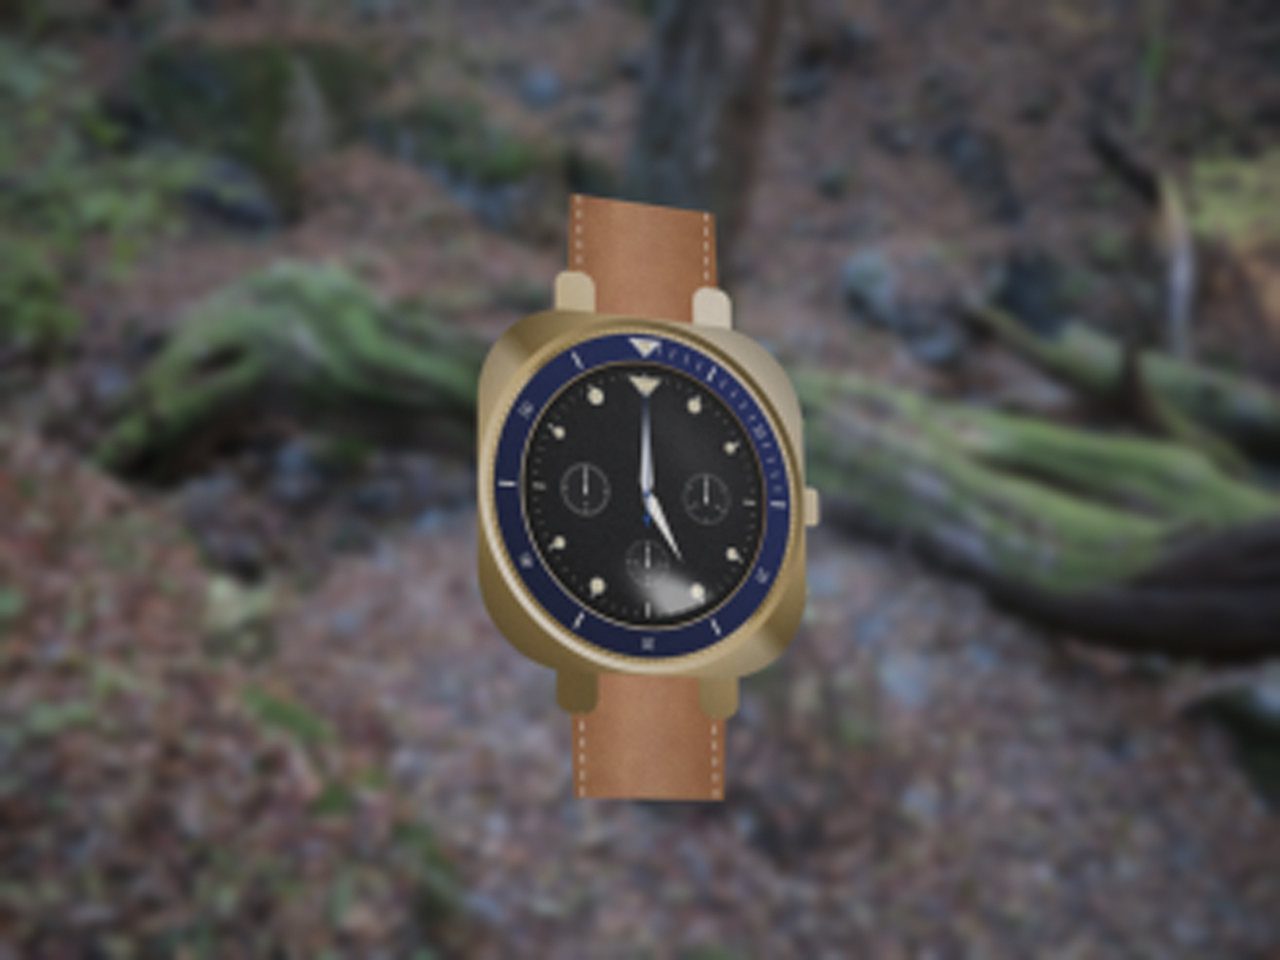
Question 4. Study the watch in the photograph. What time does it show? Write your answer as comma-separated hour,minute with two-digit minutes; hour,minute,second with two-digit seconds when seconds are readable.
5,00
